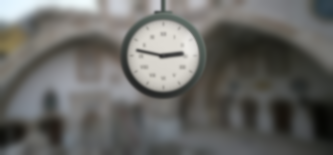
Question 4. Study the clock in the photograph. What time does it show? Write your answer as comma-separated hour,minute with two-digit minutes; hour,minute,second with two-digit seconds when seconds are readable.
2,47
